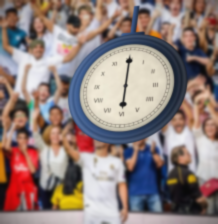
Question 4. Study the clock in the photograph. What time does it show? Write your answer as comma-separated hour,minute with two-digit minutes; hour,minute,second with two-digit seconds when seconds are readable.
6,00
